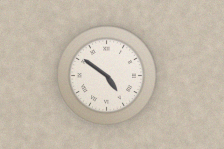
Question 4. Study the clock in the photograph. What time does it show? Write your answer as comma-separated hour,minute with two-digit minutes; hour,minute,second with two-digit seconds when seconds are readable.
4,51
